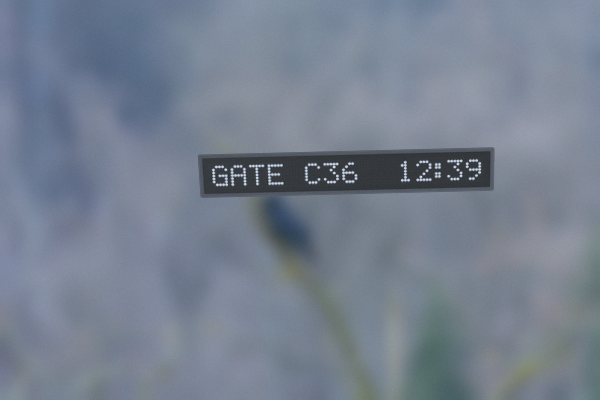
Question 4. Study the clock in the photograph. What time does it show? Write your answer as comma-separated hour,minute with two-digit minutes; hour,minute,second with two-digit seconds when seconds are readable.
12,39
